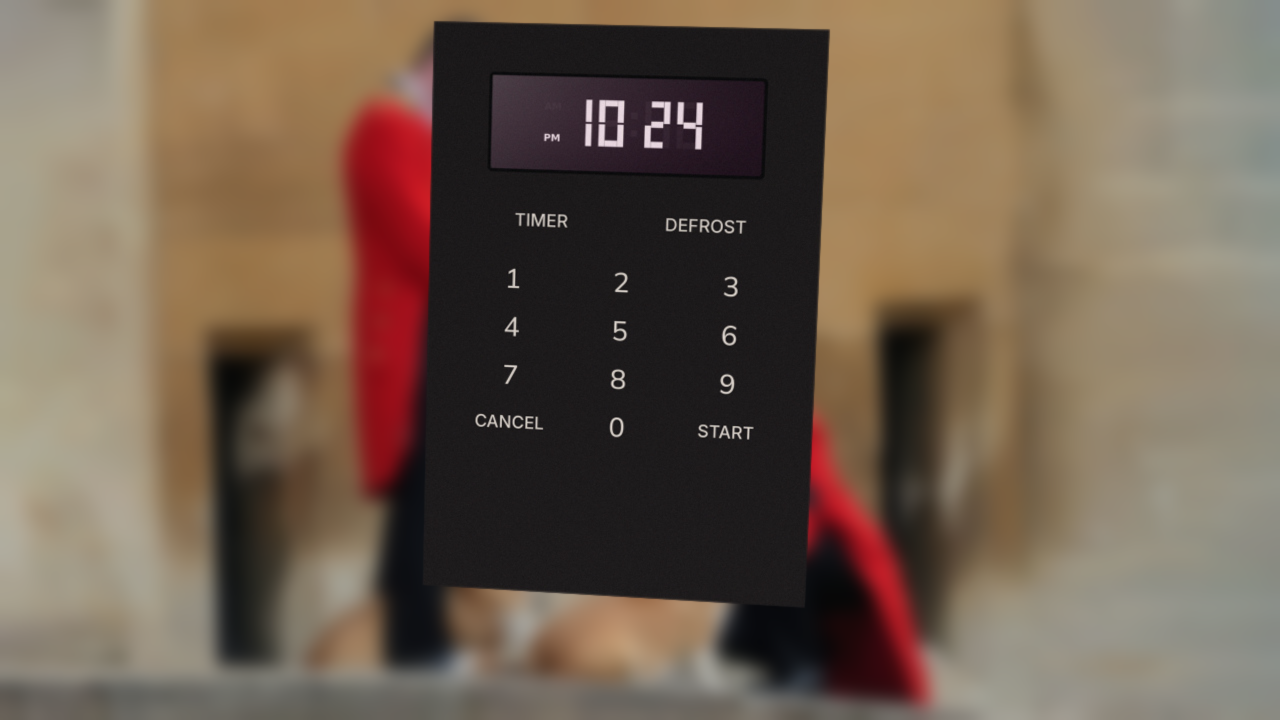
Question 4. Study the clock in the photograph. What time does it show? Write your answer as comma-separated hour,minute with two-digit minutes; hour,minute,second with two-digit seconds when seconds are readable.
10,24
